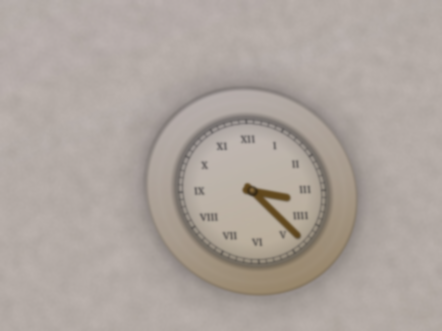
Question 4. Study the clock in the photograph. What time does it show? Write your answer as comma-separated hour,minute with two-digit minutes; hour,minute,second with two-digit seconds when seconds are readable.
3,23
